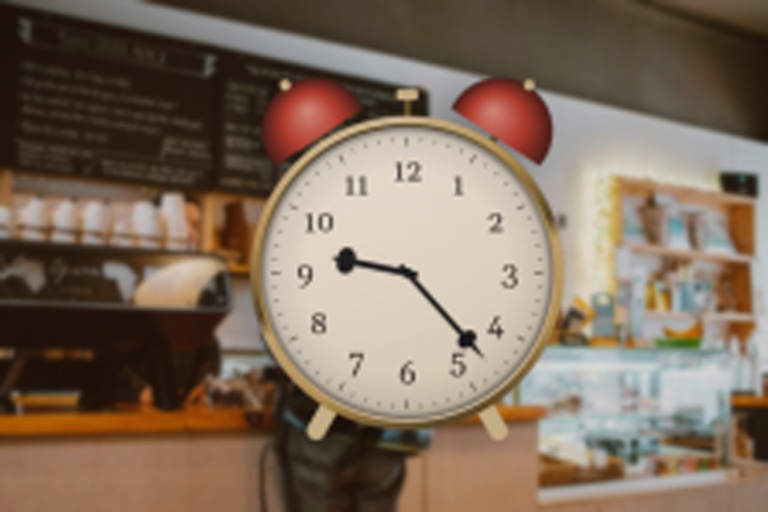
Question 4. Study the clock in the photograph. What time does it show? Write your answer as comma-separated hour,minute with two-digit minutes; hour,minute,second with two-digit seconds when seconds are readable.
9,23
